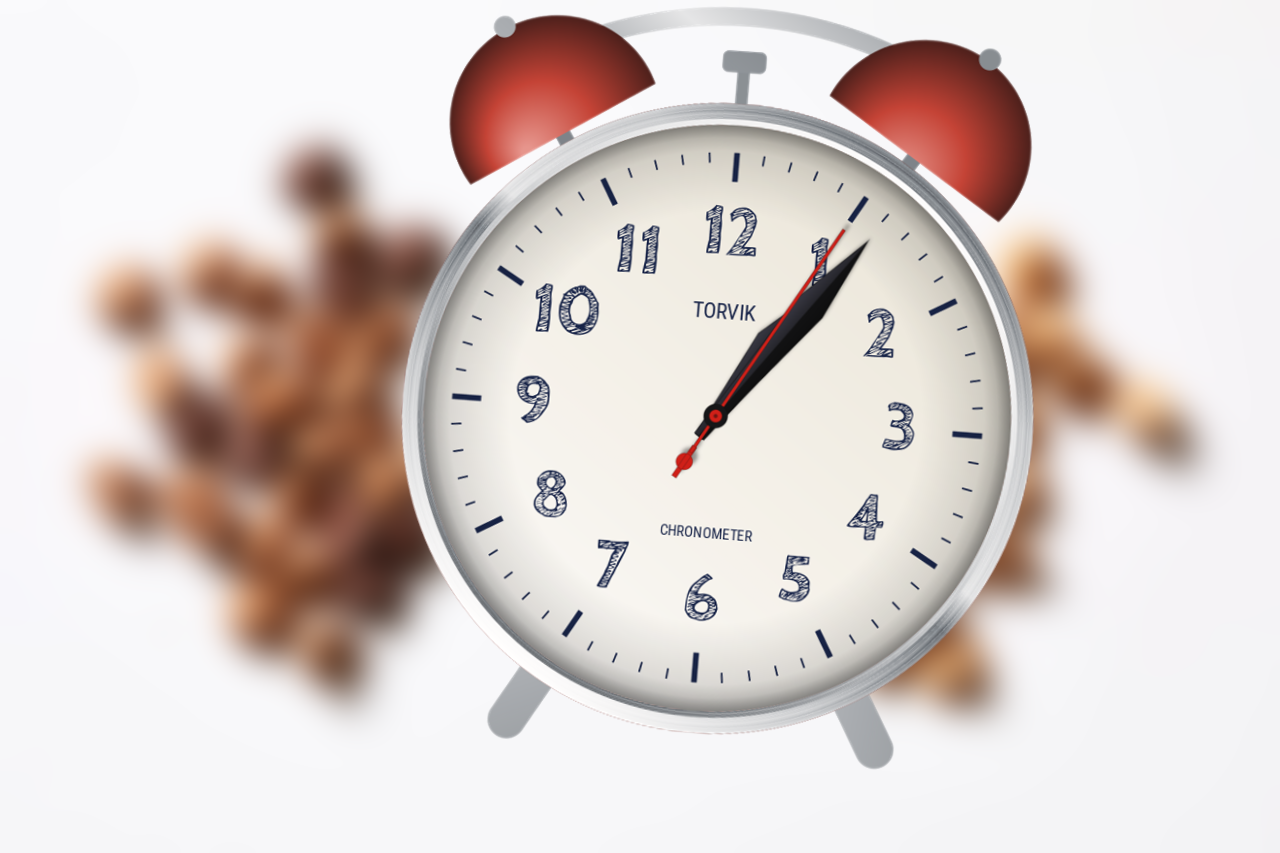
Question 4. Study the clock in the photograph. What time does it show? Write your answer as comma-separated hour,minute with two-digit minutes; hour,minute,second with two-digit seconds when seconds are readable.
1,06,05
